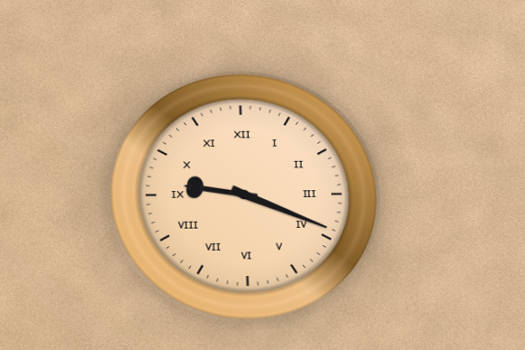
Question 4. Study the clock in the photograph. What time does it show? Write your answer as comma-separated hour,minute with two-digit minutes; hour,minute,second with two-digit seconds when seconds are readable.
9,19
